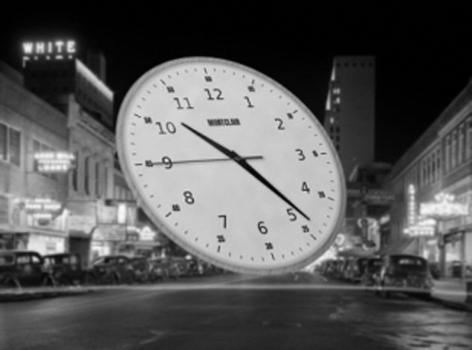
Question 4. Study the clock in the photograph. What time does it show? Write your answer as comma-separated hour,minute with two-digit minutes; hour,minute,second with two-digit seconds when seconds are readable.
10,23,45
